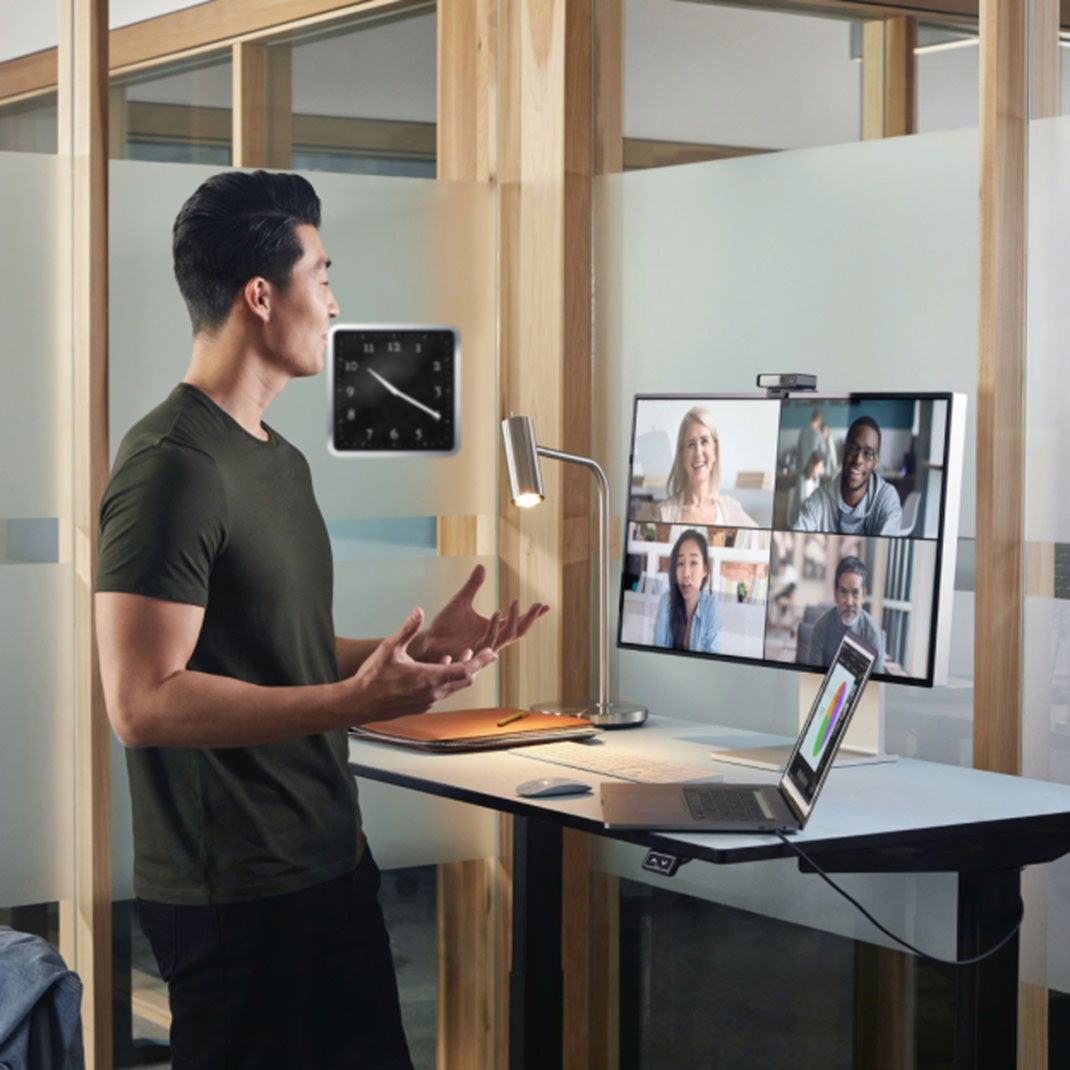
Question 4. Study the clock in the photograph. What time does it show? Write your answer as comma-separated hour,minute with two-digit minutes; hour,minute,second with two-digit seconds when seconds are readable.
10,20
